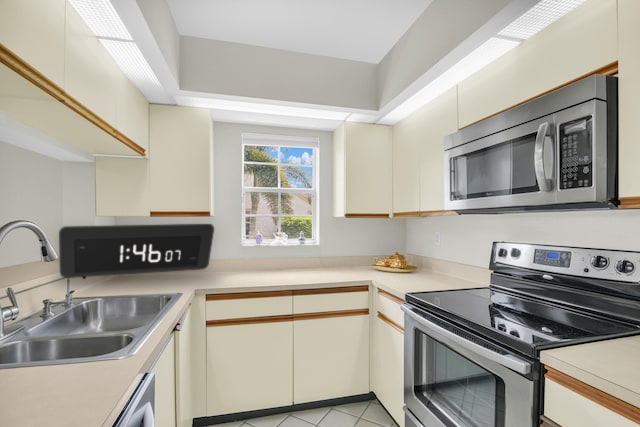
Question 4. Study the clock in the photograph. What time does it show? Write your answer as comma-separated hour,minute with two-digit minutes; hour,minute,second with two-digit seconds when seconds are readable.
1,46,07
